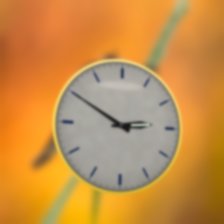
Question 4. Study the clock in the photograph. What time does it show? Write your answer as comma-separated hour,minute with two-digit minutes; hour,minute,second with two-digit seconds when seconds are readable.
2,50
